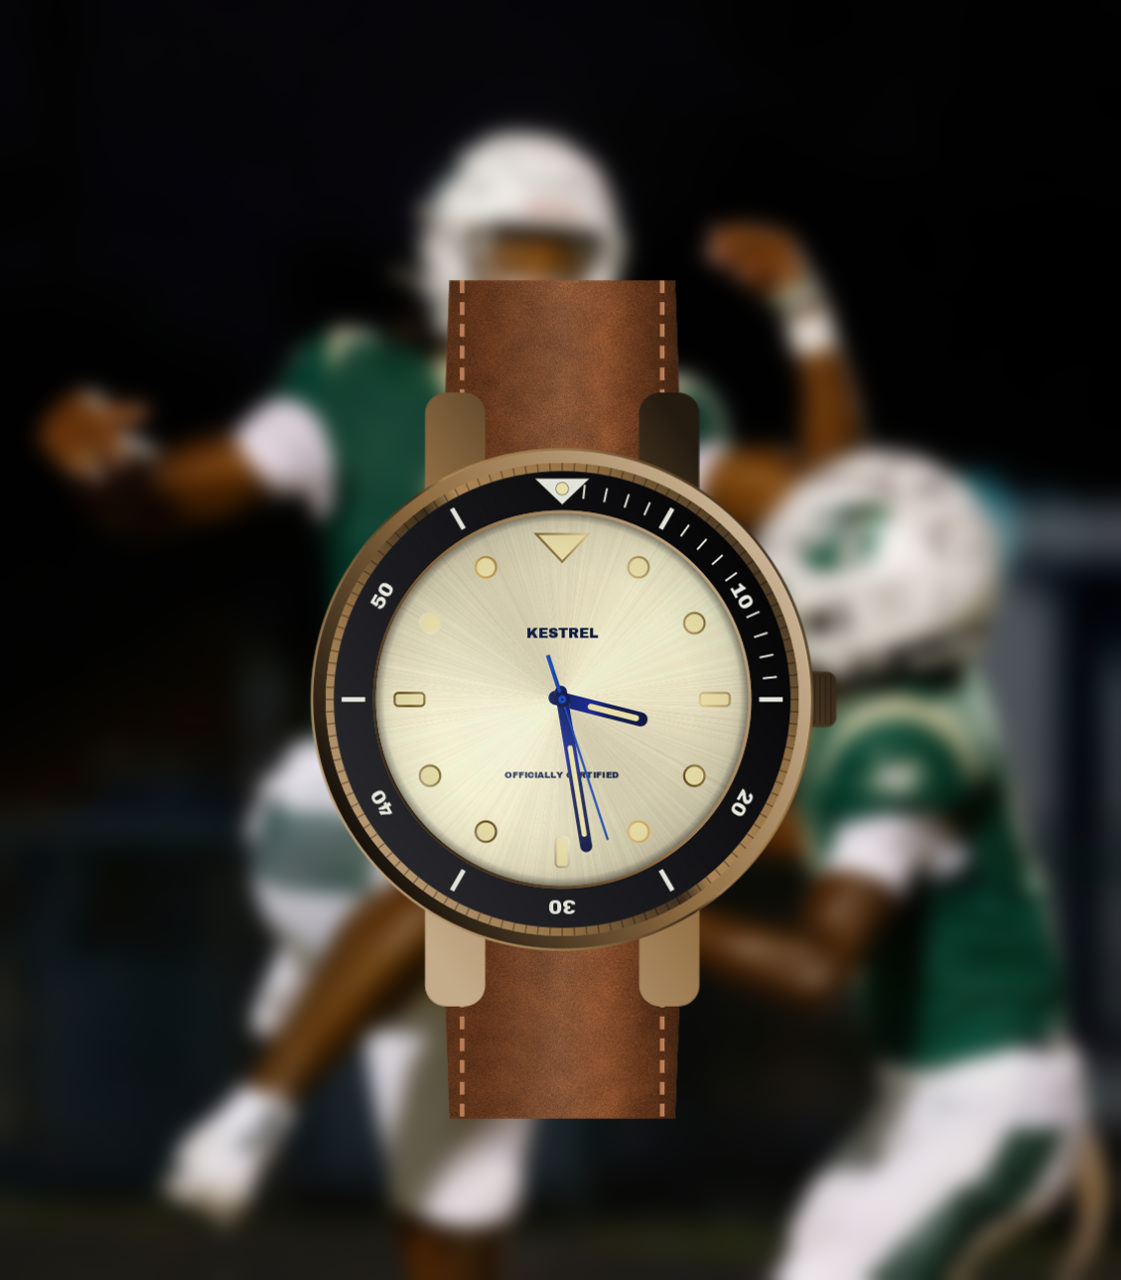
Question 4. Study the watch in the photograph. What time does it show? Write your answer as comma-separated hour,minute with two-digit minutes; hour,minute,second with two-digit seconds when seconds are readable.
3,28,27
